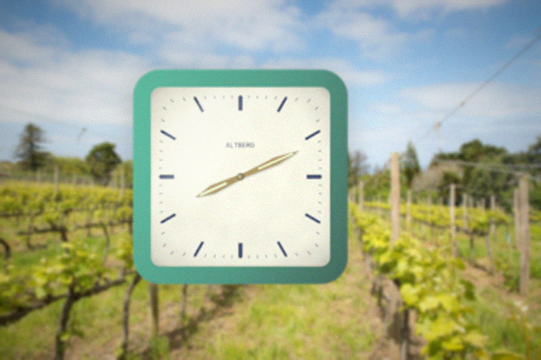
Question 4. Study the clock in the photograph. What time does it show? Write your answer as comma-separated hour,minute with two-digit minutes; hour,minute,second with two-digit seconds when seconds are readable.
8,11
